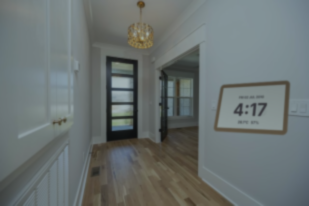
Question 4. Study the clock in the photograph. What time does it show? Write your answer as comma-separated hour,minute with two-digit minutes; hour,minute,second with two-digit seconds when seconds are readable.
4,17
